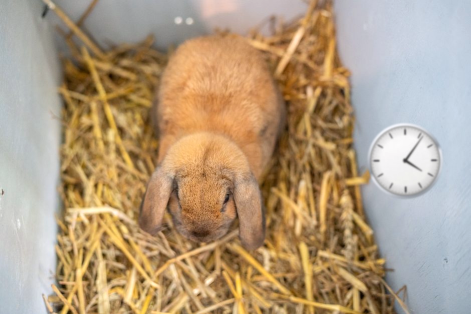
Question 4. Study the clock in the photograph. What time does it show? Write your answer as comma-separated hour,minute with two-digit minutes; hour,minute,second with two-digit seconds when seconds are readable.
4,06
